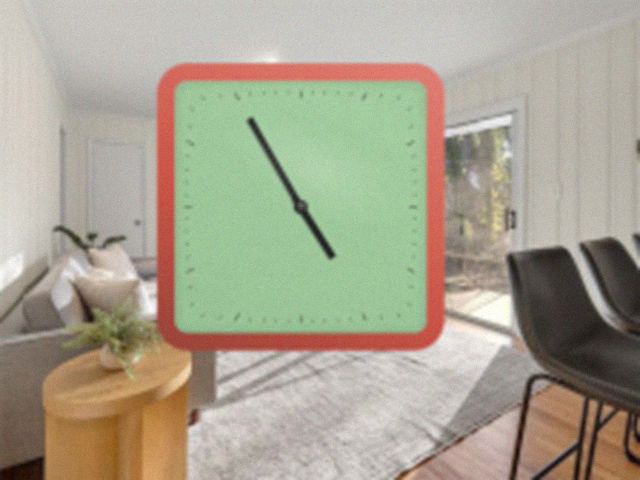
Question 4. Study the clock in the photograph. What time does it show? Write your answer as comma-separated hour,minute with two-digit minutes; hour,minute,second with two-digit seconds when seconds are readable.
4,55
